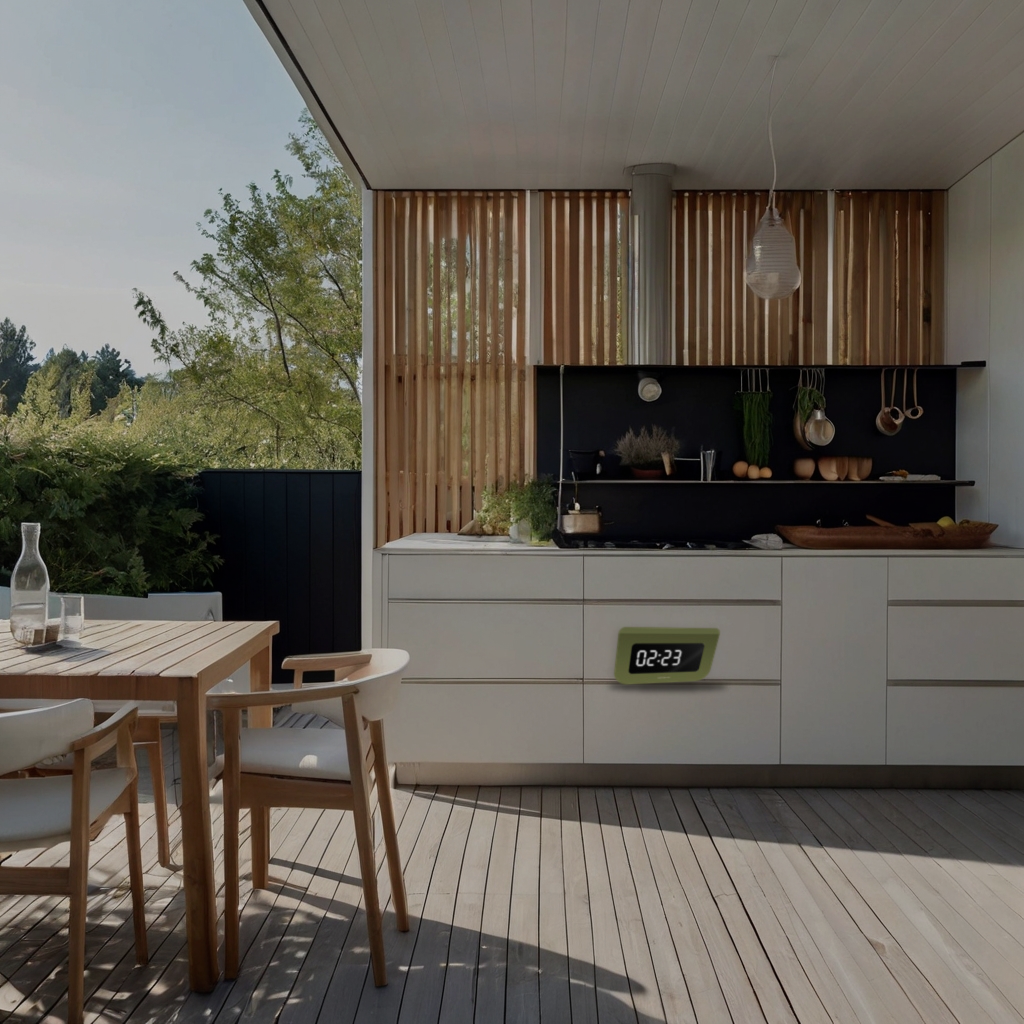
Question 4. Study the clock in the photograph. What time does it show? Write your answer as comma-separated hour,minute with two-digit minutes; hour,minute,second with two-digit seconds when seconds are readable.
2,23
